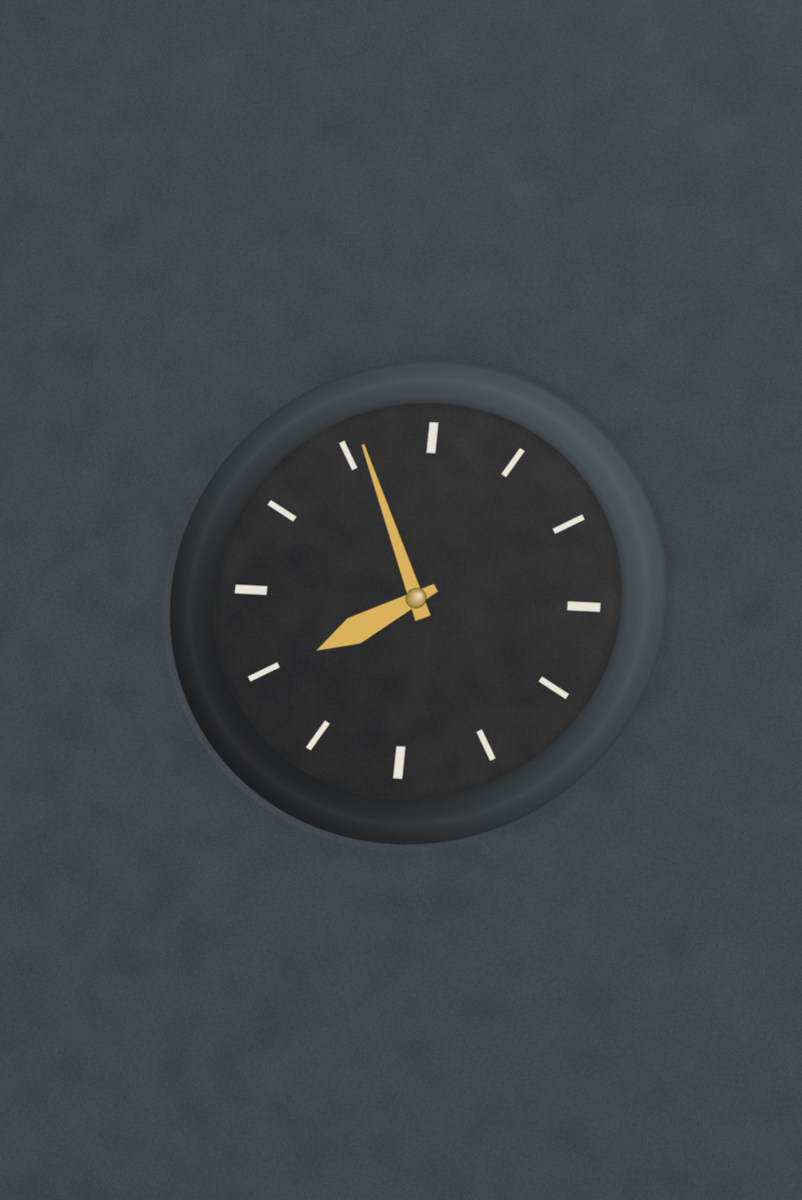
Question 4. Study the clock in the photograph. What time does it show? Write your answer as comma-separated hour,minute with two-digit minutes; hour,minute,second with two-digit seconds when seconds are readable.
7,56
